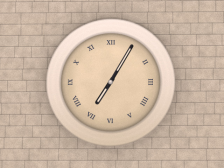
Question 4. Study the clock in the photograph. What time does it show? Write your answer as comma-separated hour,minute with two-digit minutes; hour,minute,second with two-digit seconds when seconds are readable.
7,05
